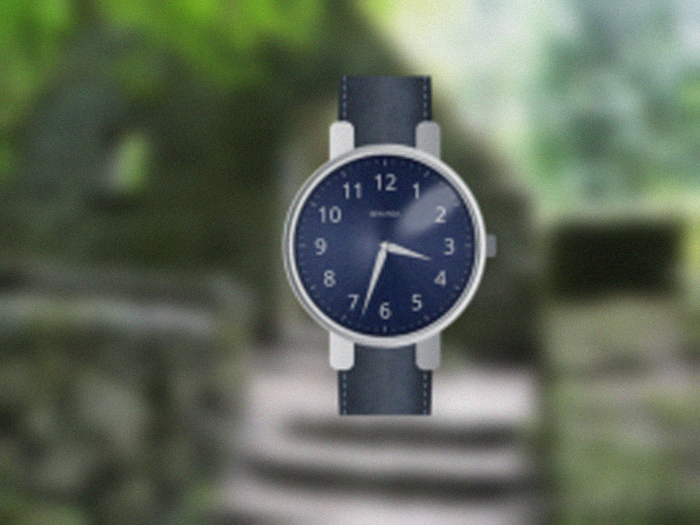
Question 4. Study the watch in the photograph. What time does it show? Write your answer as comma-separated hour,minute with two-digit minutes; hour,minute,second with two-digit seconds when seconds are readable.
3,33
